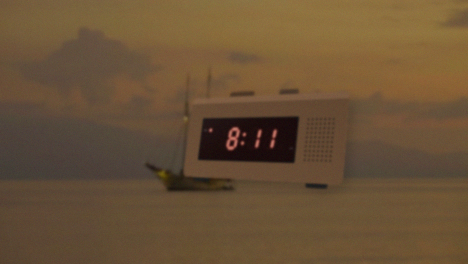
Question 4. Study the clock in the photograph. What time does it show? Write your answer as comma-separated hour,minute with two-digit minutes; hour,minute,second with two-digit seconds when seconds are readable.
8,11
